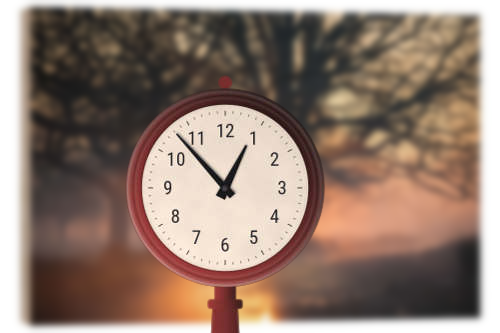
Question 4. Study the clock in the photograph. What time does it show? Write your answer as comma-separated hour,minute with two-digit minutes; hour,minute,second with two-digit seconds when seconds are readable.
12,53
